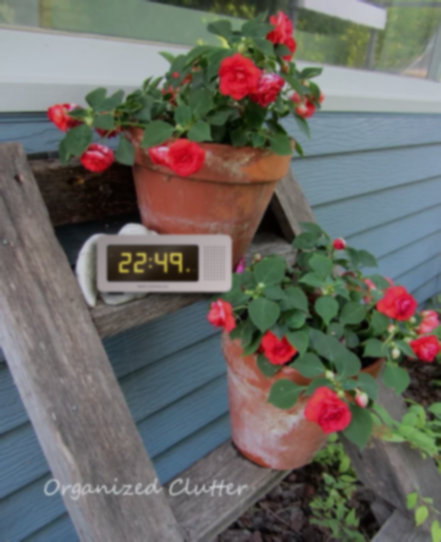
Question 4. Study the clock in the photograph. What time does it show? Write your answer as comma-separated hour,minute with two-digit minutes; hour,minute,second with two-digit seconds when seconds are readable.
22,49
